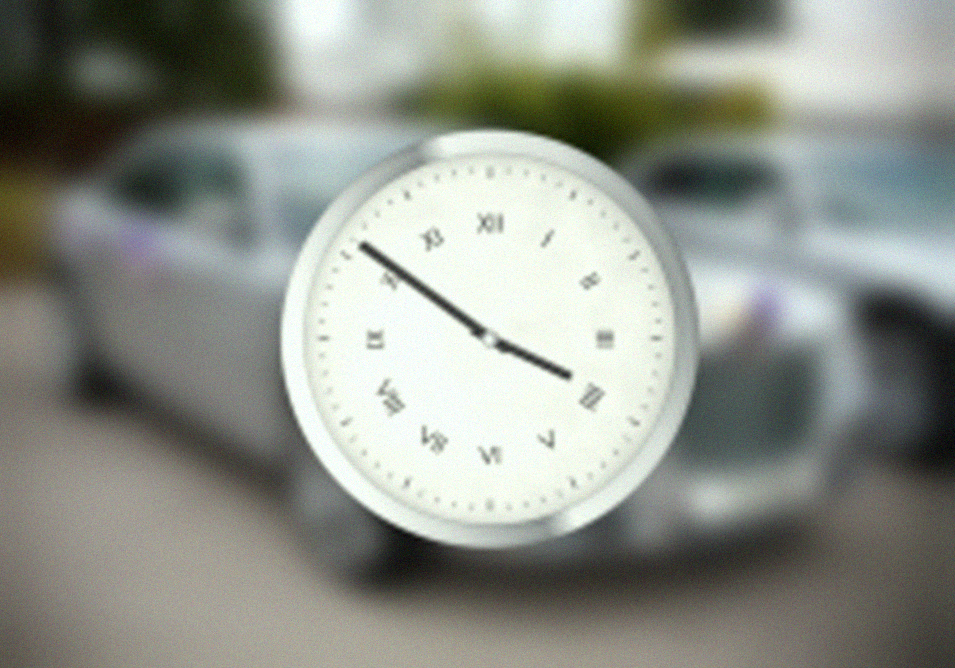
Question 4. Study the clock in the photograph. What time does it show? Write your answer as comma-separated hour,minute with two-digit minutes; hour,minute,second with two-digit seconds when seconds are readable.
3,51
